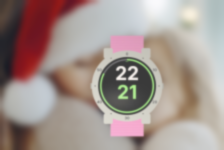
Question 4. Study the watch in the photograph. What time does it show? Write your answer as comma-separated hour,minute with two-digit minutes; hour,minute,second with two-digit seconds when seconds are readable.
22,21
